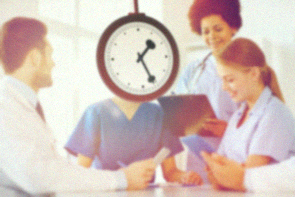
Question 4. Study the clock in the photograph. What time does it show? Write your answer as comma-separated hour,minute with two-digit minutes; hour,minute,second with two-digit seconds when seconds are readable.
1,26
